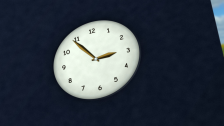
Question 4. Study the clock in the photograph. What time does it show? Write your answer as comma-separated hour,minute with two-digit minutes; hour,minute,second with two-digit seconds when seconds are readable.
2,54
